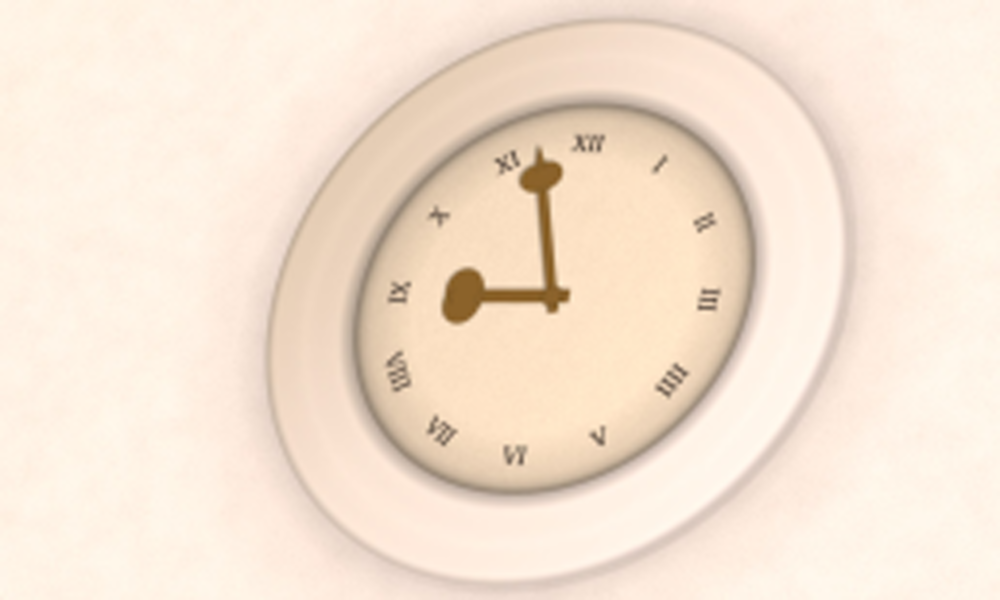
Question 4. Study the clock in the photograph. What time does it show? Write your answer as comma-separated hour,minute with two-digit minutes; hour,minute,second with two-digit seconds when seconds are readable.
8,57
